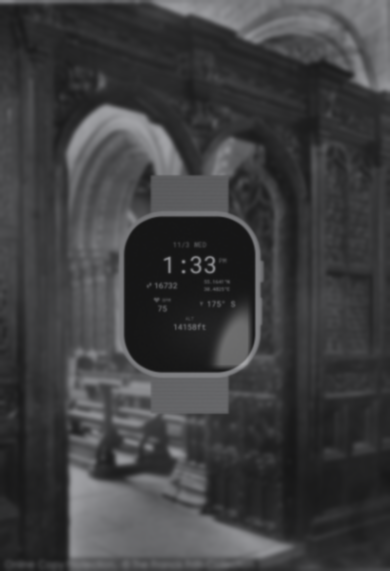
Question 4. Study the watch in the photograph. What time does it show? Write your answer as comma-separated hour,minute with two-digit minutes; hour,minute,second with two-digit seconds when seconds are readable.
1,33
